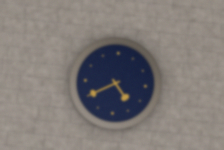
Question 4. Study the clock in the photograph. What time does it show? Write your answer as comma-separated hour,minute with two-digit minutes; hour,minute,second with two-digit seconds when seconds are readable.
4,40
